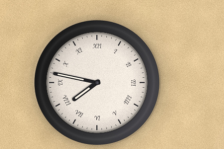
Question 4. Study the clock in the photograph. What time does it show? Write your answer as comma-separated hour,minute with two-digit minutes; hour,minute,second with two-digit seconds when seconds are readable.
7,47
